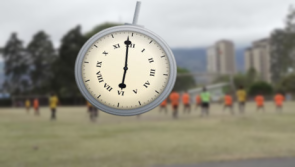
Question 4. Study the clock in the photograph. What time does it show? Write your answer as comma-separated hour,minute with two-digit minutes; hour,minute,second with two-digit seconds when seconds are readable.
5,59
